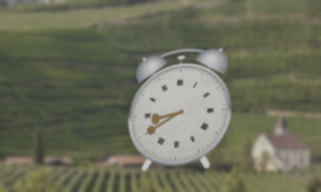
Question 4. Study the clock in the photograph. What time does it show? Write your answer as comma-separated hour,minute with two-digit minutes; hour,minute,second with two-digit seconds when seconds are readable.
8,40
